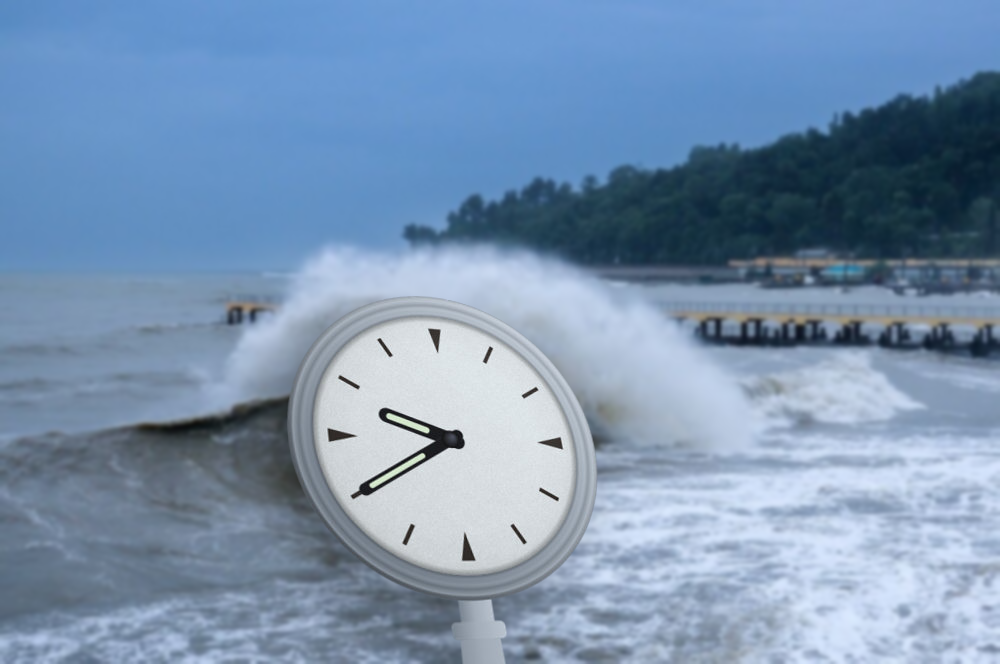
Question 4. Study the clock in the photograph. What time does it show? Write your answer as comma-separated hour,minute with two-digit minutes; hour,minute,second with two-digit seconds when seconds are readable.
9,40
